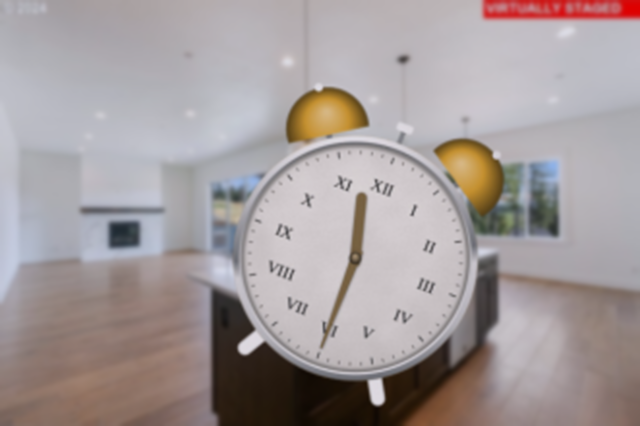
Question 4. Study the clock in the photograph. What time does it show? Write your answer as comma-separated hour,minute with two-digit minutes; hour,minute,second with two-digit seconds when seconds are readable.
11,30
